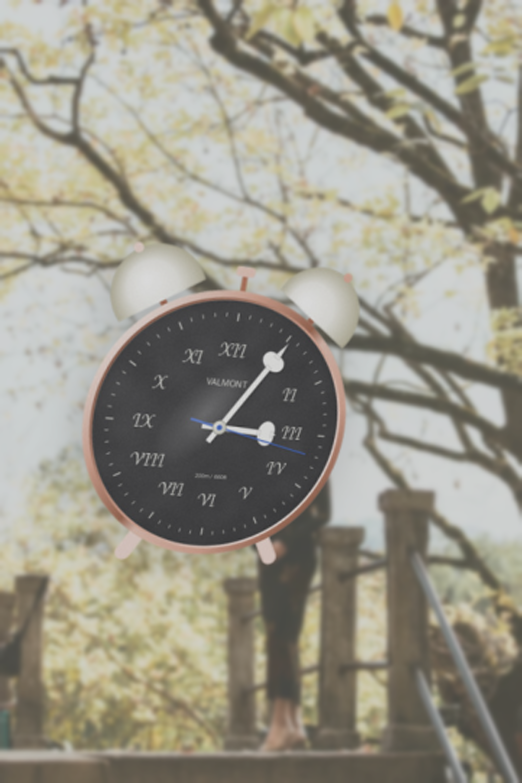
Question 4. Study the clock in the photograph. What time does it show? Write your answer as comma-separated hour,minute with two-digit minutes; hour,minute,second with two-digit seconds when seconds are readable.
3,05,17
